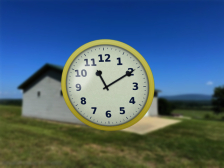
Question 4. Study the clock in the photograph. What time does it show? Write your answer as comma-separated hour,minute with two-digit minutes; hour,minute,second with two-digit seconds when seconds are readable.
11,10
